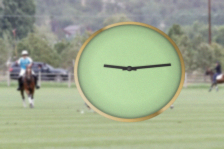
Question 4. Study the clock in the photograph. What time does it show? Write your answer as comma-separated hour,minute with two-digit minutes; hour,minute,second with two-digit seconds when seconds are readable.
9,14
